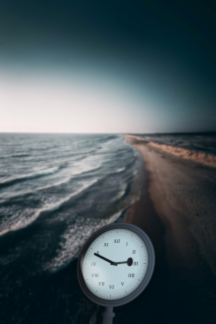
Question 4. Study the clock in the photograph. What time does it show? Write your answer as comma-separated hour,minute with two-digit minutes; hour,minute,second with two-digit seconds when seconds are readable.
2,49
